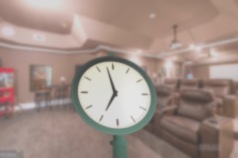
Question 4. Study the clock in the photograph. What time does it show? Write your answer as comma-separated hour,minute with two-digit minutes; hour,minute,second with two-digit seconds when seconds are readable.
6,58
